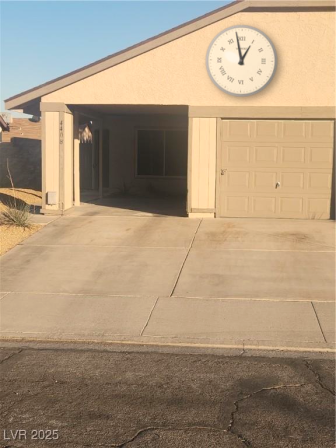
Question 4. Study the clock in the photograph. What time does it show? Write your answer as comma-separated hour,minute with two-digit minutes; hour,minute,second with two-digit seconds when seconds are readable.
12,58
